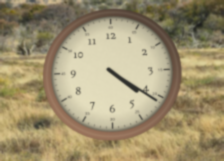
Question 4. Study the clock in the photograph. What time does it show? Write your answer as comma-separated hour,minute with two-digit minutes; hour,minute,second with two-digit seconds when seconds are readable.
4,21
